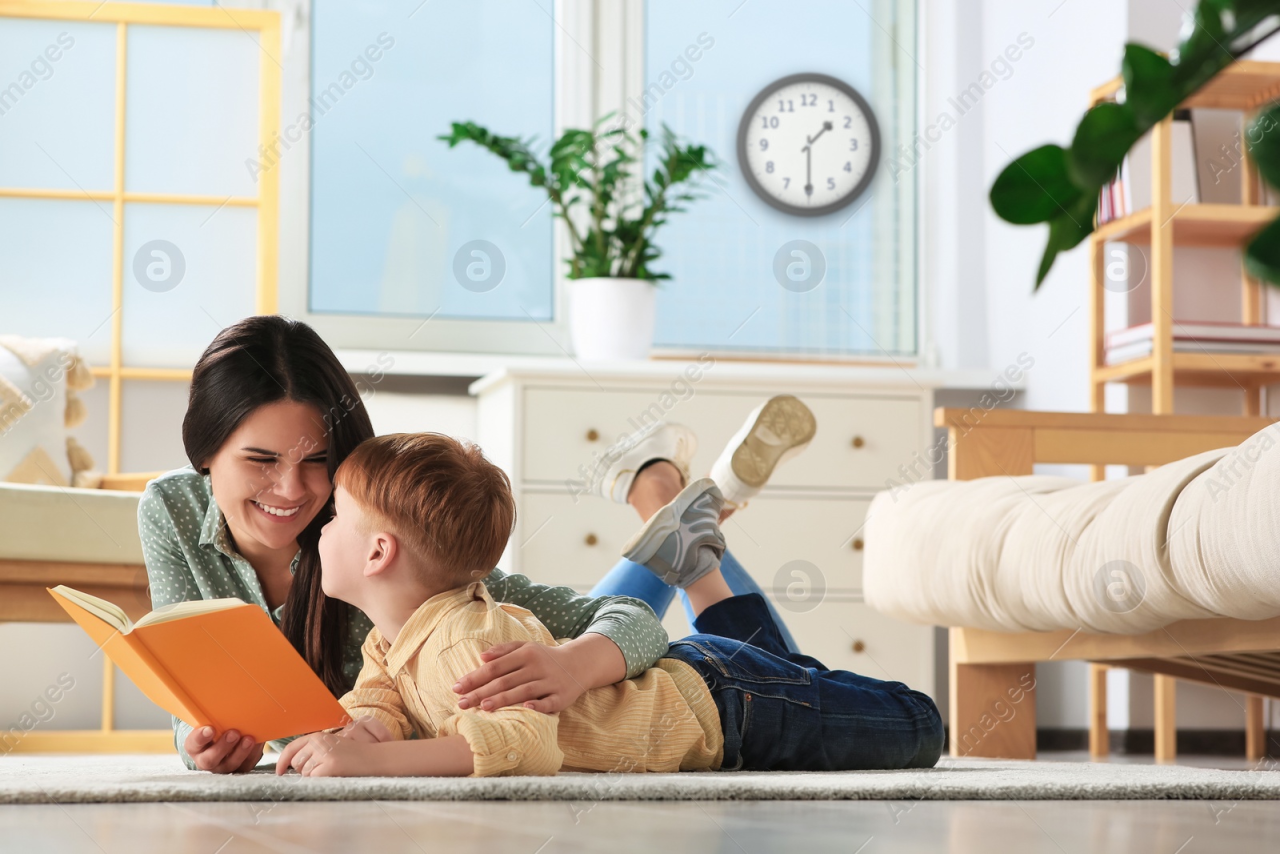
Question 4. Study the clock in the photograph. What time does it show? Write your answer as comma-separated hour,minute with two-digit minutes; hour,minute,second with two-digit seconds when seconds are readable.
1,30
